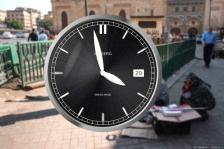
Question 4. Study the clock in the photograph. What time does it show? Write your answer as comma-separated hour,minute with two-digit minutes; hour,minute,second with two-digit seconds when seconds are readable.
3,58
